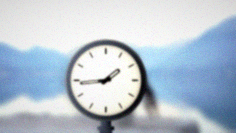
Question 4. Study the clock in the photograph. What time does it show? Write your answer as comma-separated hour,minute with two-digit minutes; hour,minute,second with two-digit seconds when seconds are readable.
1,44
